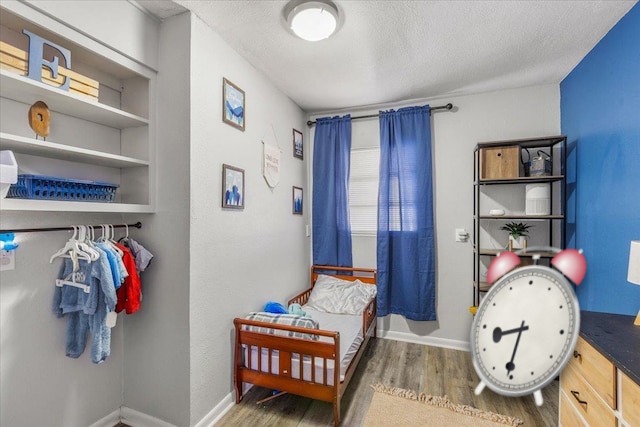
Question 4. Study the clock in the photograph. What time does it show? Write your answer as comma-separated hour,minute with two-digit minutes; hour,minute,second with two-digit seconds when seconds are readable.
8,31
